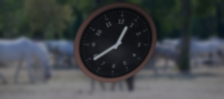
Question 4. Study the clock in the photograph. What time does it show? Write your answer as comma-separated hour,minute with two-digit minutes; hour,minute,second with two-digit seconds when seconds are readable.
12,39
